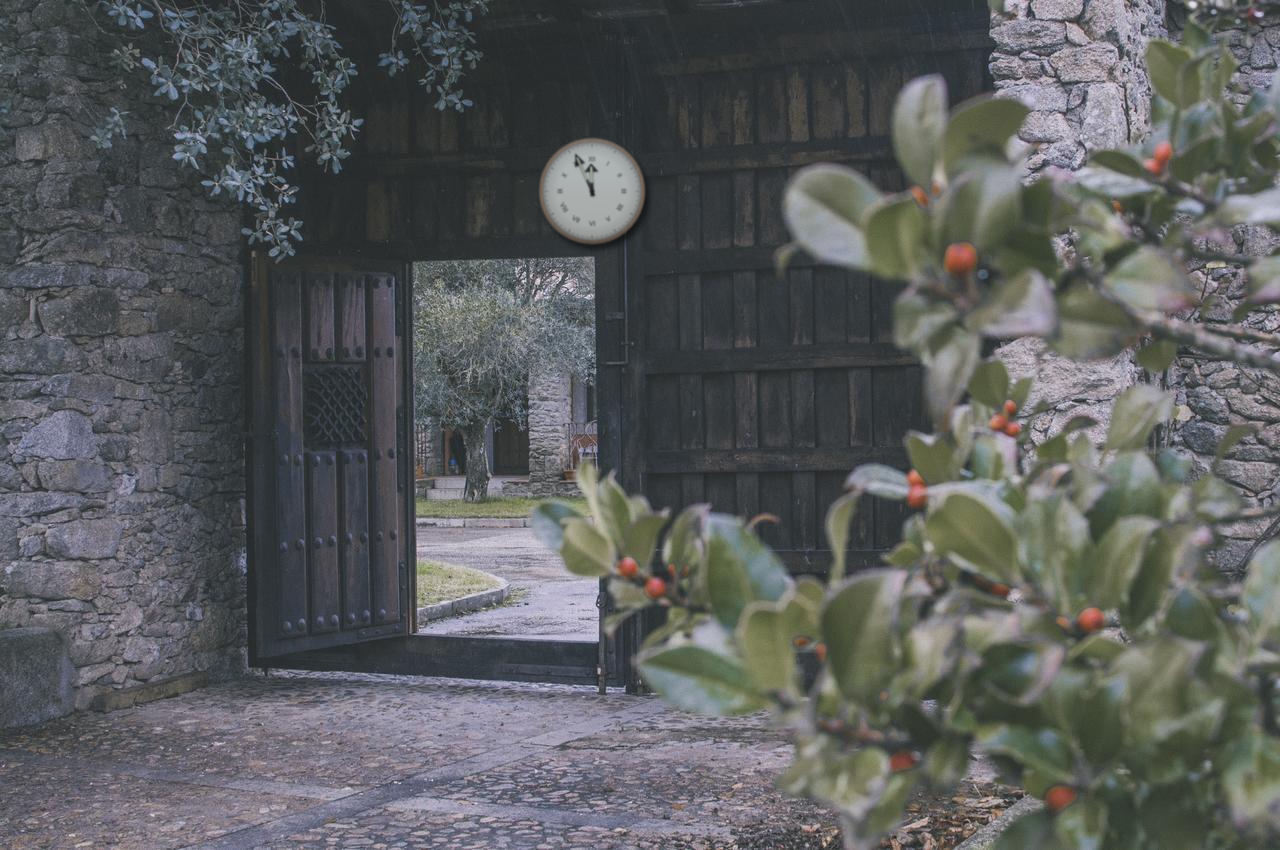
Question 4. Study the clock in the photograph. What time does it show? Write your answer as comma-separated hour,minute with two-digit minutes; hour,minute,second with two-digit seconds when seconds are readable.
11,56
